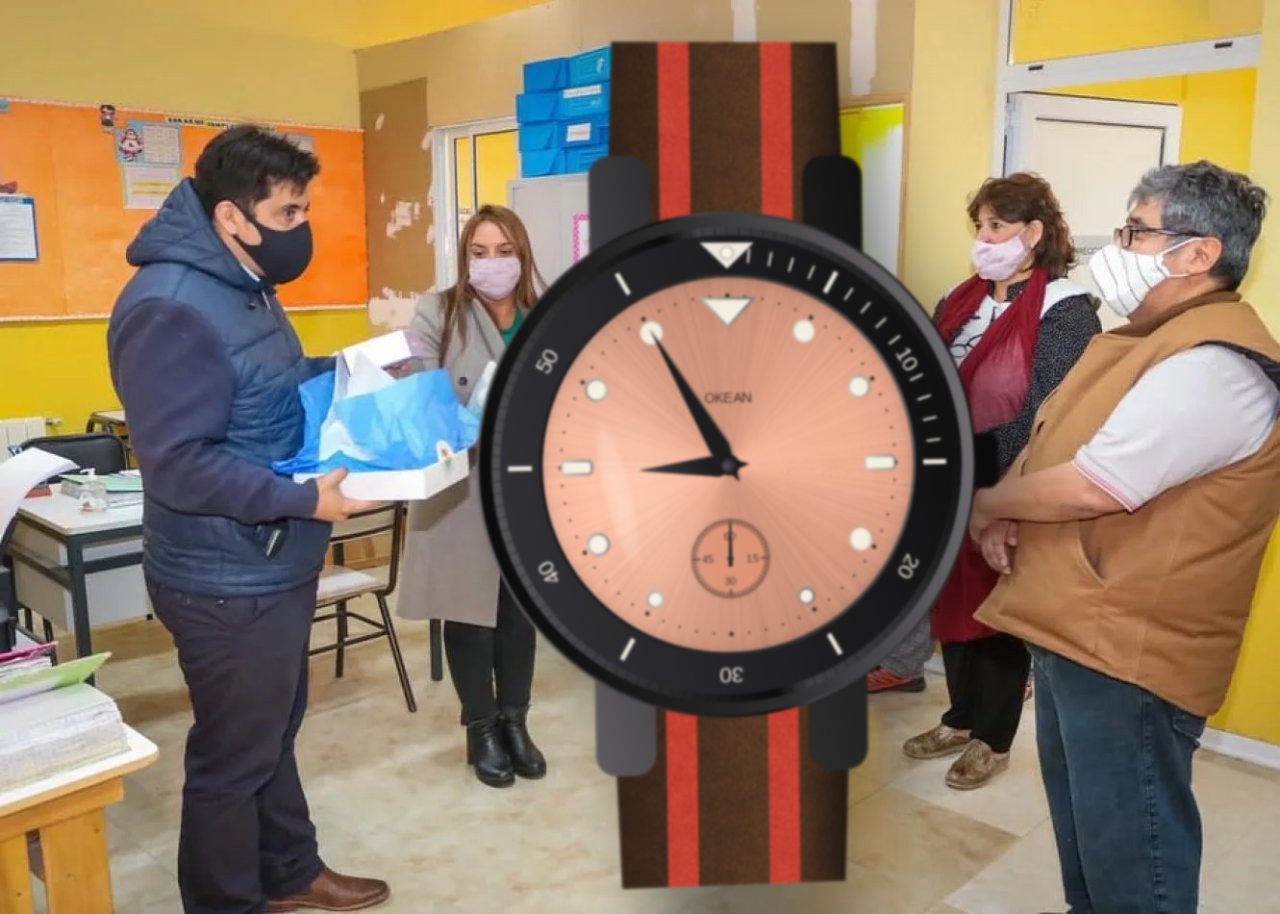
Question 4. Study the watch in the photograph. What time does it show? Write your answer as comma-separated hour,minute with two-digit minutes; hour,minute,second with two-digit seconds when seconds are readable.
8,55
